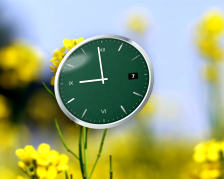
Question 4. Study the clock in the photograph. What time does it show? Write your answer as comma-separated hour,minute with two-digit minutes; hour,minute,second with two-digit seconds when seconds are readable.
8,59
